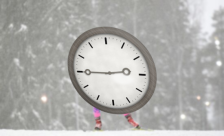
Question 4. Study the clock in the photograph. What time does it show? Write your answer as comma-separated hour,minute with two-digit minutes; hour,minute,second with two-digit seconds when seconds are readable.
2,45
